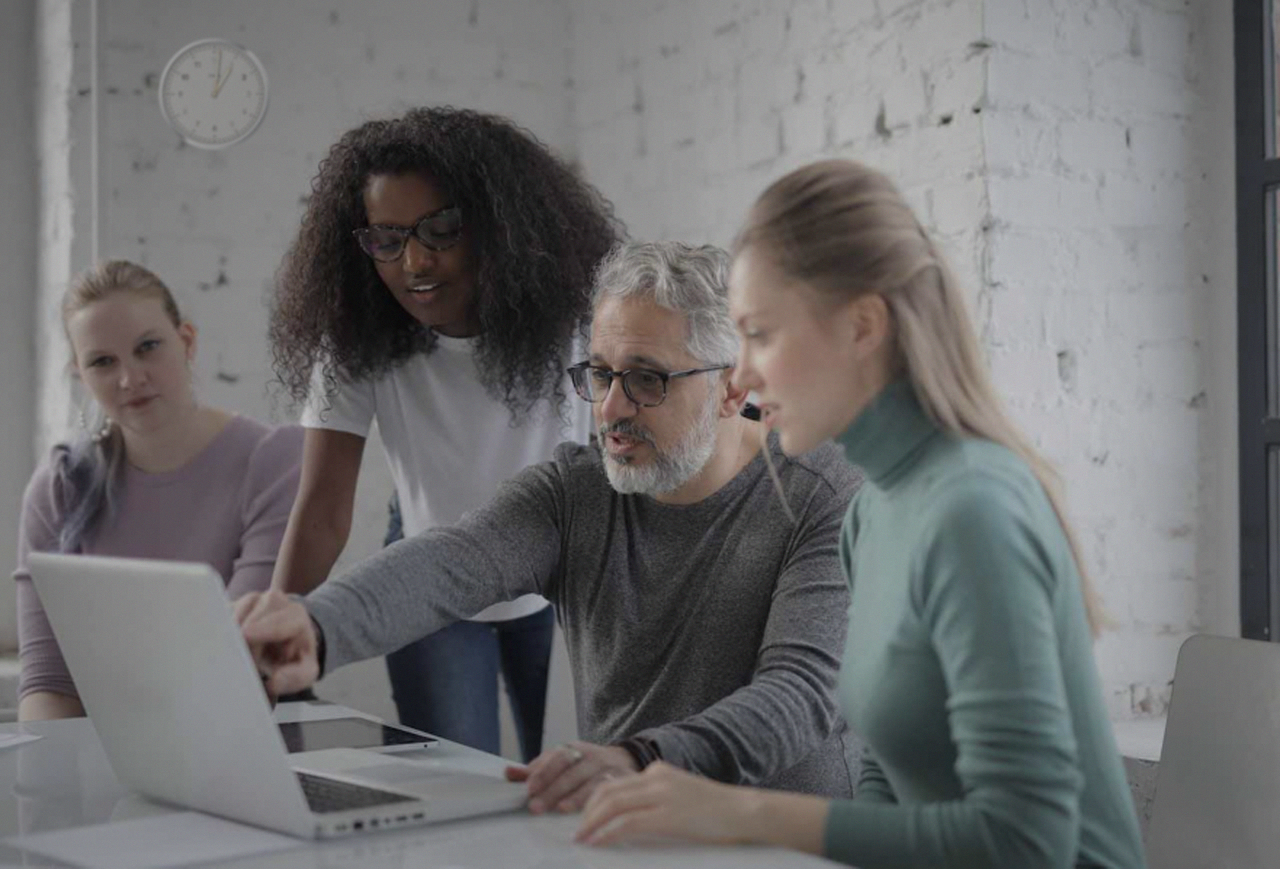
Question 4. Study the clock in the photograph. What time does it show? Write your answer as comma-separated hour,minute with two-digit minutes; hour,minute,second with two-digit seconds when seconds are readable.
1,01
